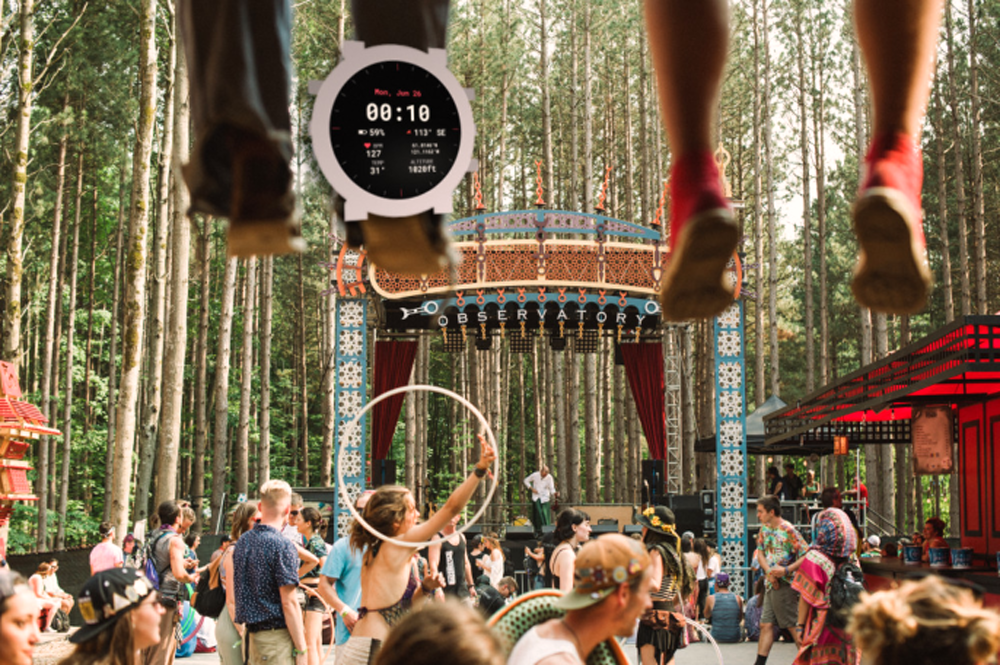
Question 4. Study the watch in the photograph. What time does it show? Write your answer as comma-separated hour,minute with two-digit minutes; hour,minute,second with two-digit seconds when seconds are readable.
0,10
